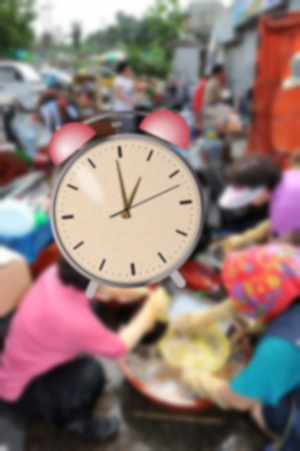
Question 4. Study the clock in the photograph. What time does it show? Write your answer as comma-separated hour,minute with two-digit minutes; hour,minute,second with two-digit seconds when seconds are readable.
12,59,12
